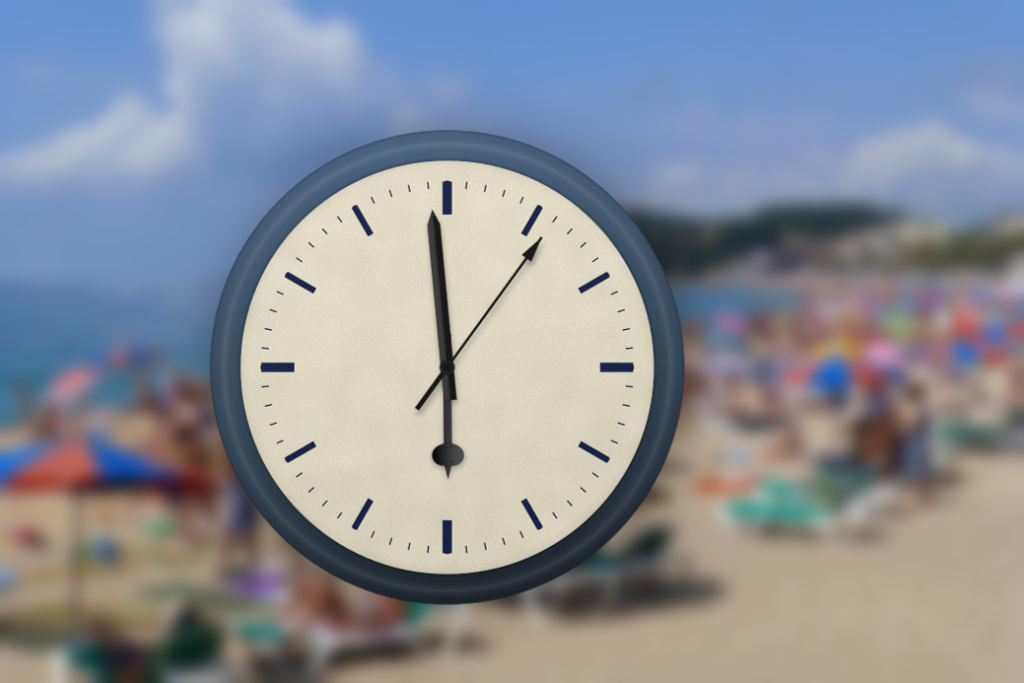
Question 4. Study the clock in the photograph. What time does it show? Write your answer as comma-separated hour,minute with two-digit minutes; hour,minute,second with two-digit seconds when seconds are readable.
5,59,06
